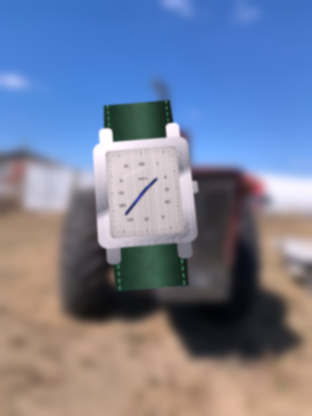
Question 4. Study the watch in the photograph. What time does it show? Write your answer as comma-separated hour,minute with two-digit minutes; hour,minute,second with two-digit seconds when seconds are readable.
1,37
